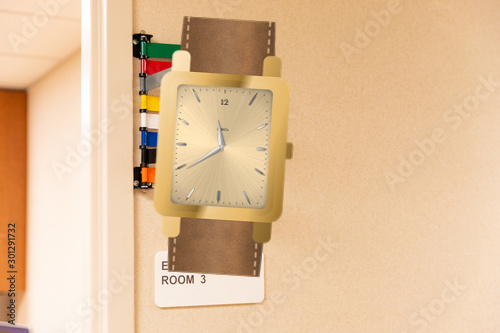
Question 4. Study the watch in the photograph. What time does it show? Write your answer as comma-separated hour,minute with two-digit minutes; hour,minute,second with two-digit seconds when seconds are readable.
11,39
